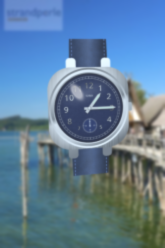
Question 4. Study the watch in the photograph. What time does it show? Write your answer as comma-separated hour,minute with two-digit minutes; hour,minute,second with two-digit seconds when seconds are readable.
1,15
